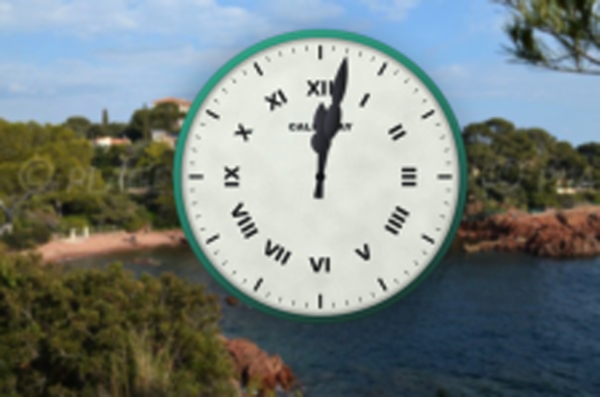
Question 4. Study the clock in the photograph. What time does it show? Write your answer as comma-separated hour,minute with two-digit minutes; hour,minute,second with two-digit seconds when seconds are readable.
12,02
